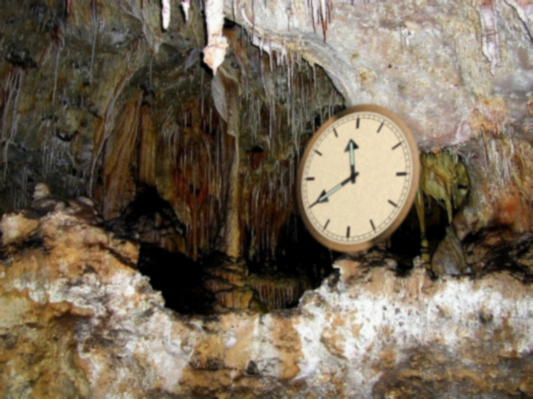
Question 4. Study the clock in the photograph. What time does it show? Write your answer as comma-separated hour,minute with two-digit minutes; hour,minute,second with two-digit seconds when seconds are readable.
11,40
